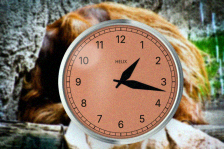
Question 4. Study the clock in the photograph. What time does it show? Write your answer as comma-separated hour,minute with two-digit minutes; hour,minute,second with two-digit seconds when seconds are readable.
1,17
